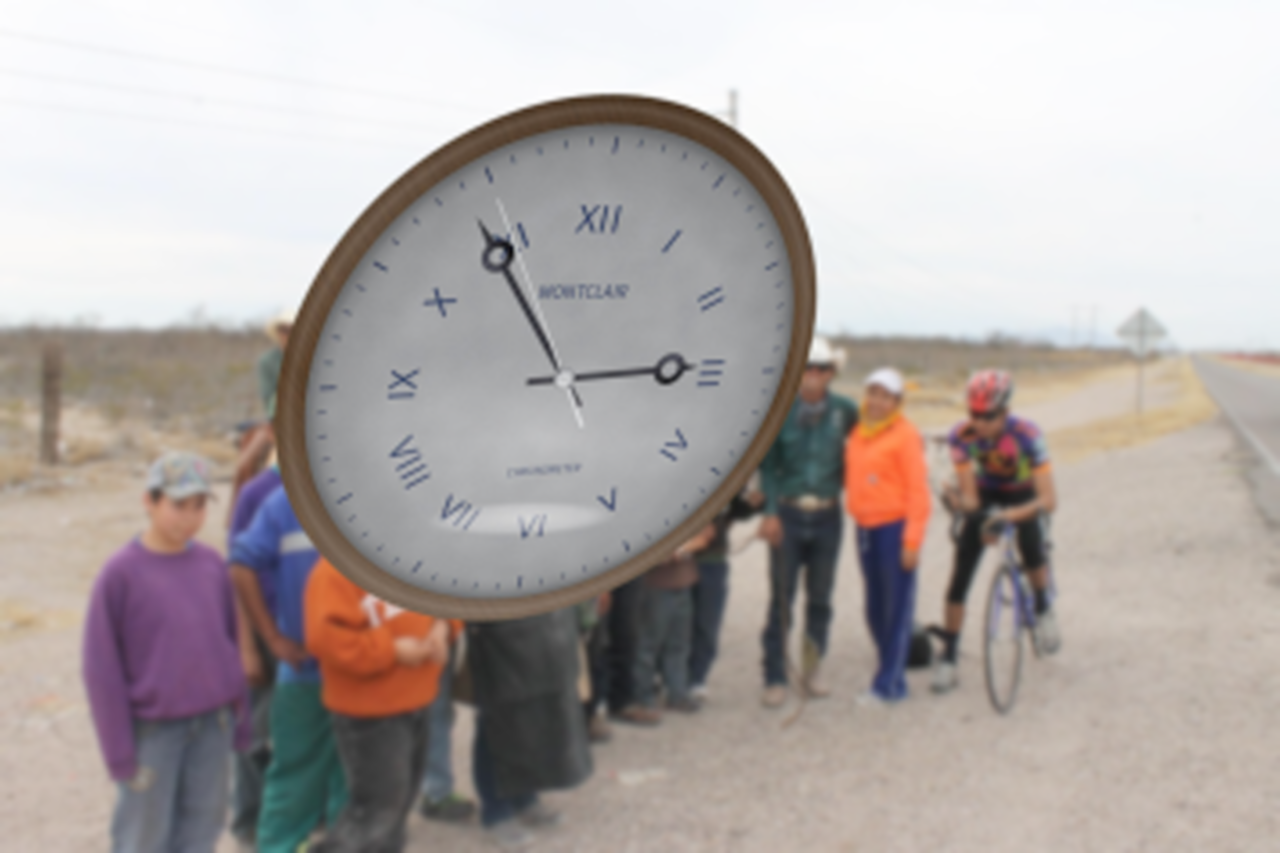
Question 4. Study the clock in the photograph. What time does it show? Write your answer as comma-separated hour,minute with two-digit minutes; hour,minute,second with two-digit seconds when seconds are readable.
2,53,55
